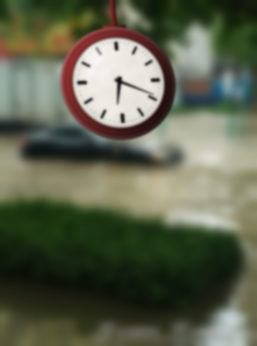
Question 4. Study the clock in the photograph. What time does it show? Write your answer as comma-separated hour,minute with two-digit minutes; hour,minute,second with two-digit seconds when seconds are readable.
6,19
